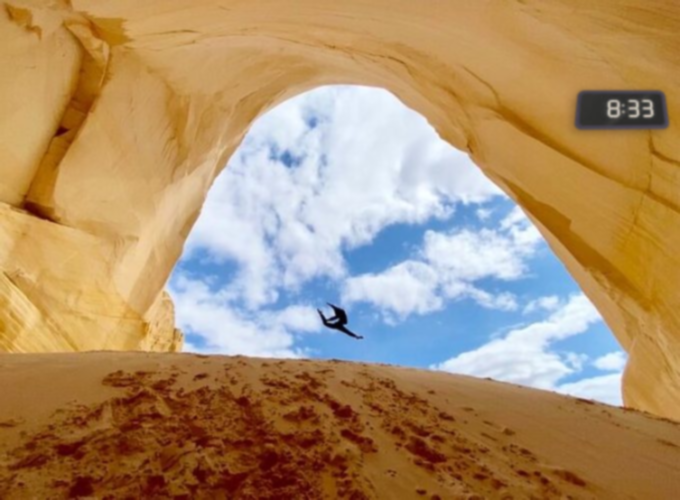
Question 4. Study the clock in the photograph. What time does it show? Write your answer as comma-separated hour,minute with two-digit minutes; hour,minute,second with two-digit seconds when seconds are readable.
8,33
